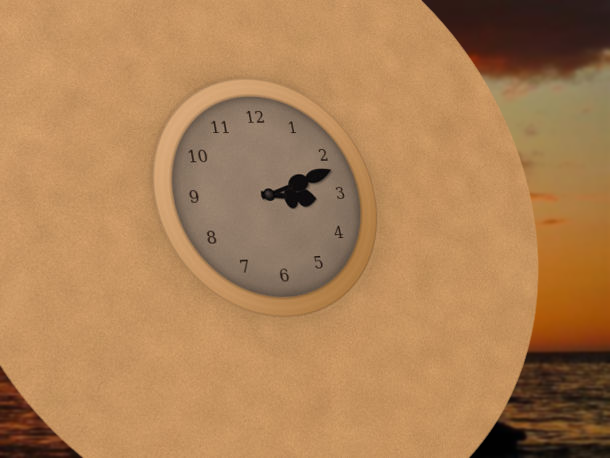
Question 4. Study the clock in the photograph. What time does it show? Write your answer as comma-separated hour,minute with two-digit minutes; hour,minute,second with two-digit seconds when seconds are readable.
3,12
